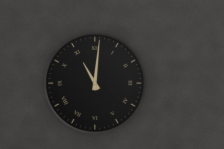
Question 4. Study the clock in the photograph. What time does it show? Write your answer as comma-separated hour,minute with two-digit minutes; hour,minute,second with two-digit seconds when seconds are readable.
11,01
